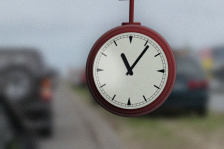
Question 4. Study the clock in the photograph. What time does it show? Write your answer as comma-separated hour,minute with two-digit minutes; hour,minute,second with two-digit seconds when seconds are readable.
11,06
